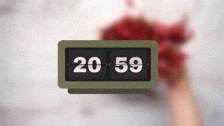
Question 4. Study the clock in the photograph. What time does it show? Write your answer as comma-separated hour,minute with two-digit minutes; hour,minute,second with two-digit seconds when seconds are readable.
20,59
